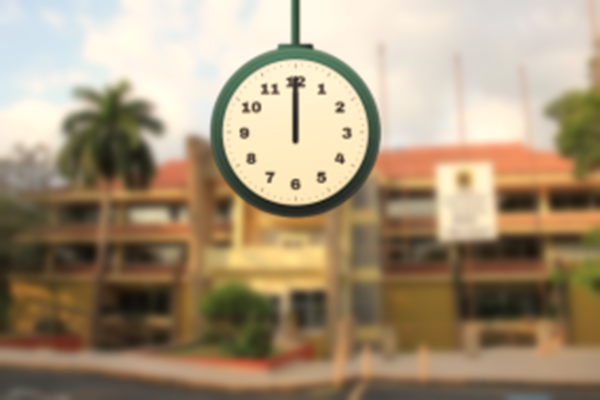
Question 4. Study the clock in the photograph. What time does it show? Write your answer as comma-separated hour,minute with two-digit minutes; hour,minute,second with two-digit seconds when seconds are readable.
12,00
